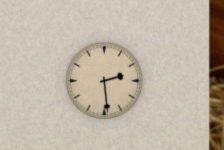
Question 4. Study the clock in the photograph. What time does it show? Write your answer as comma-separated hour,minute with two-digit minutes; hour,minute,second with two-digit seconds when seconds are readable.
2,29
